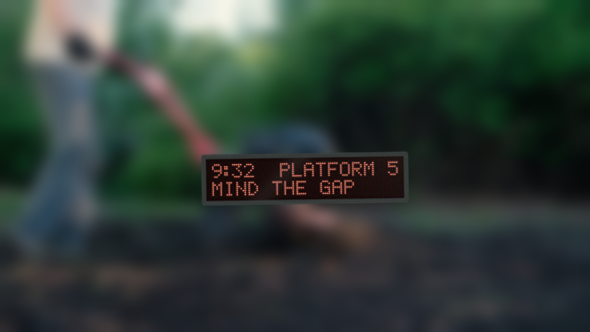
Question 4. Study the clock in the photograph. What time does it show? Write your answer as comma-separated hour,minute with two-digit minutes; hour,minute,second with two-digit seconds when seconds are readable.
9,32
